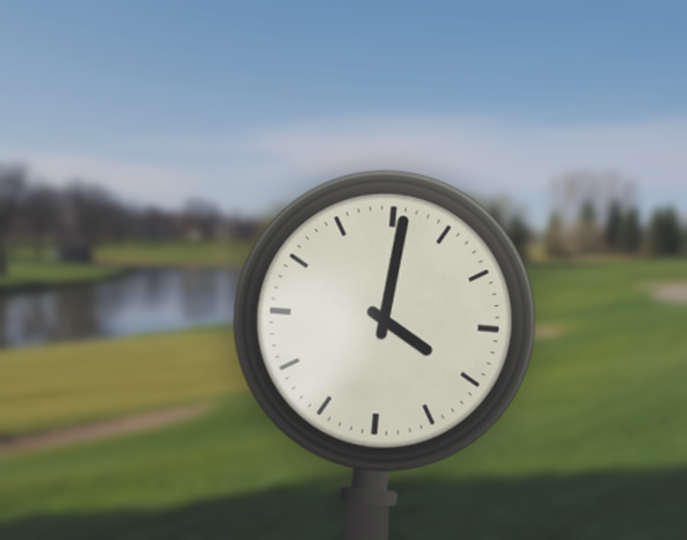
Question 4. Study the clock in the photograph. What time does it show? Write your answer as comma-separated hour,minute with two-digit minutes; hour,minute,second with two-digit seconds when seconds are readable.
4,01
